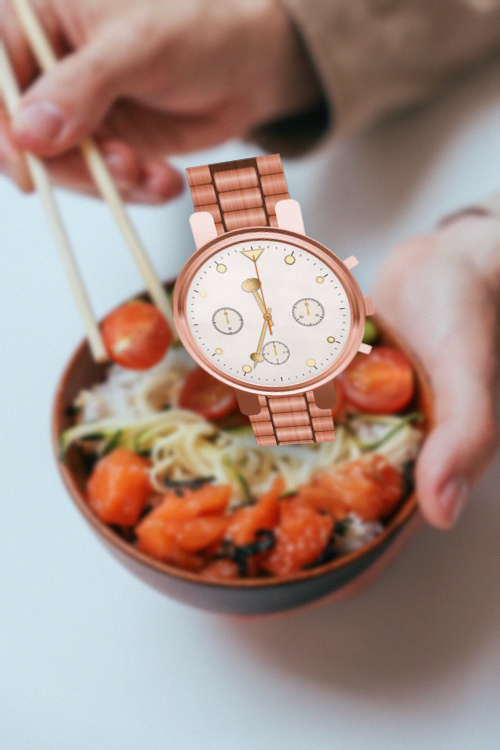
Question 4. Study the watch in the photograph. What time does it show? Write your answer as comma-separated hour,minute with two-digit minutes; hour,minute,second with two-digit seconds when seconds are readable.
11,34
